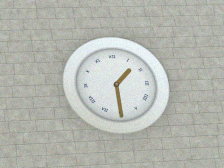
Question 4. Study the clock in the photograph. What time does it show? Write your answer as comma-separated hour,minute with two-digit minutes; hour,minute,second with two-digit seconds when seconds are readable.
1,30
